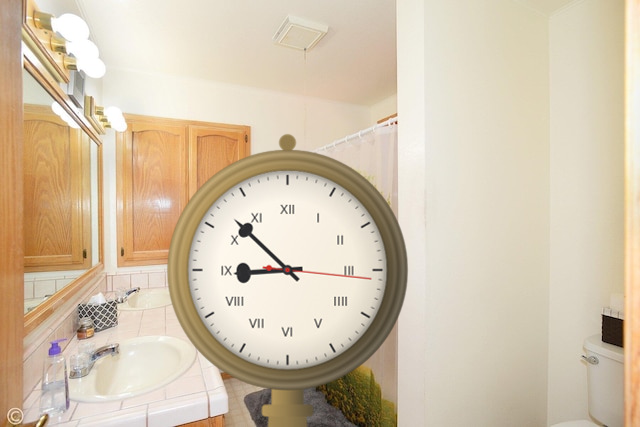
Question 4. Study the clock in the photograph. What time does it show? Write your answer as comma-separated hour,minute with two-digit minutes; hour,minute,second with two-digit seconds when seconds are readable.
8,52,16
